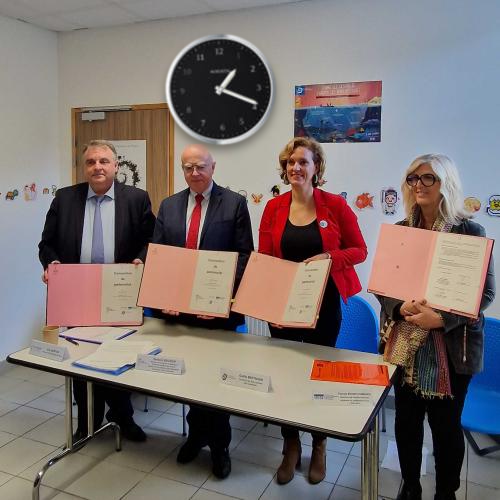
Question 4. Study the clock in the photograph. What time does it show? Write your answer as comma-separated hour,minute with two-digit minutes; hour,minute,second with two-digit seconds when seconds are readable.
1,19
